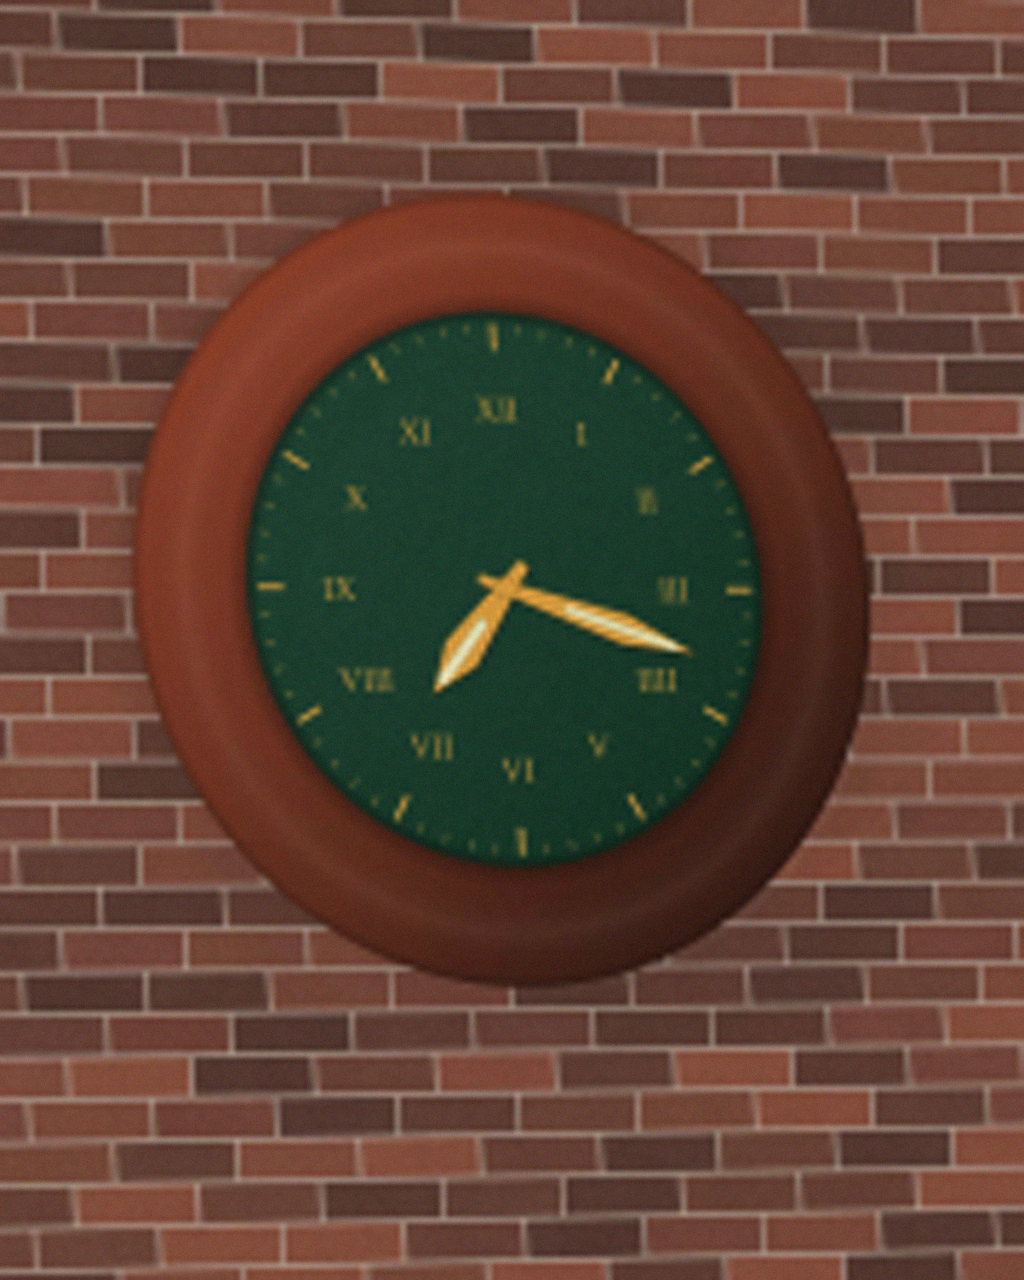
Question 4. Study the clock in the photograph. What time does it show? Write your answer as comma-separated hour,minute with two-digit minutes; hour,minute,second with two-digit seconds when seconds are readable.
7,18
